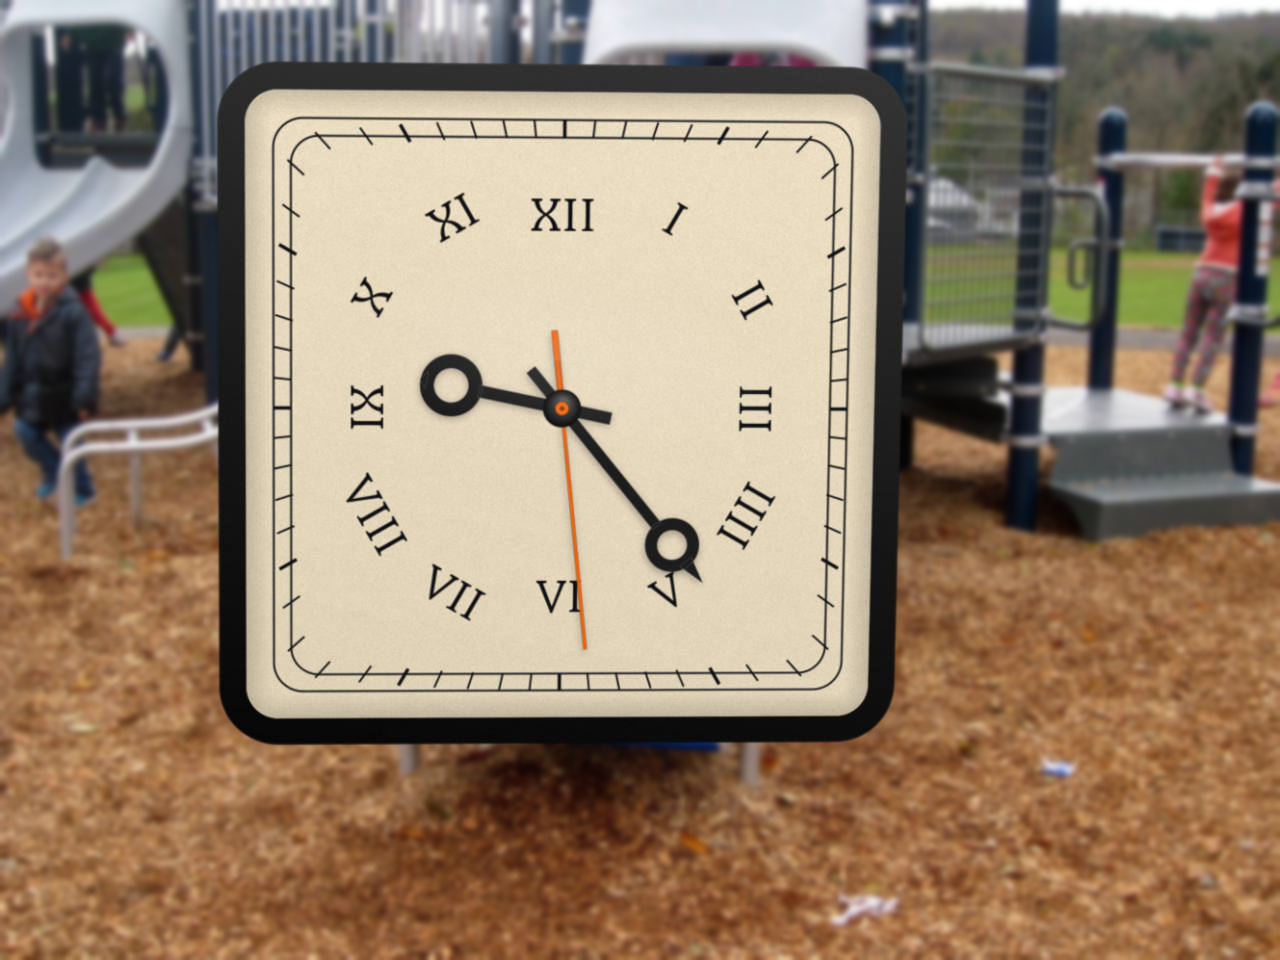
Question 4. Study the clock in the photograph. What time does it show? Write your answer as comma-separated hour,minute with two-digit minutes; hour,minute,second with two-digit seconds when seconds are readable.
9,23,29
